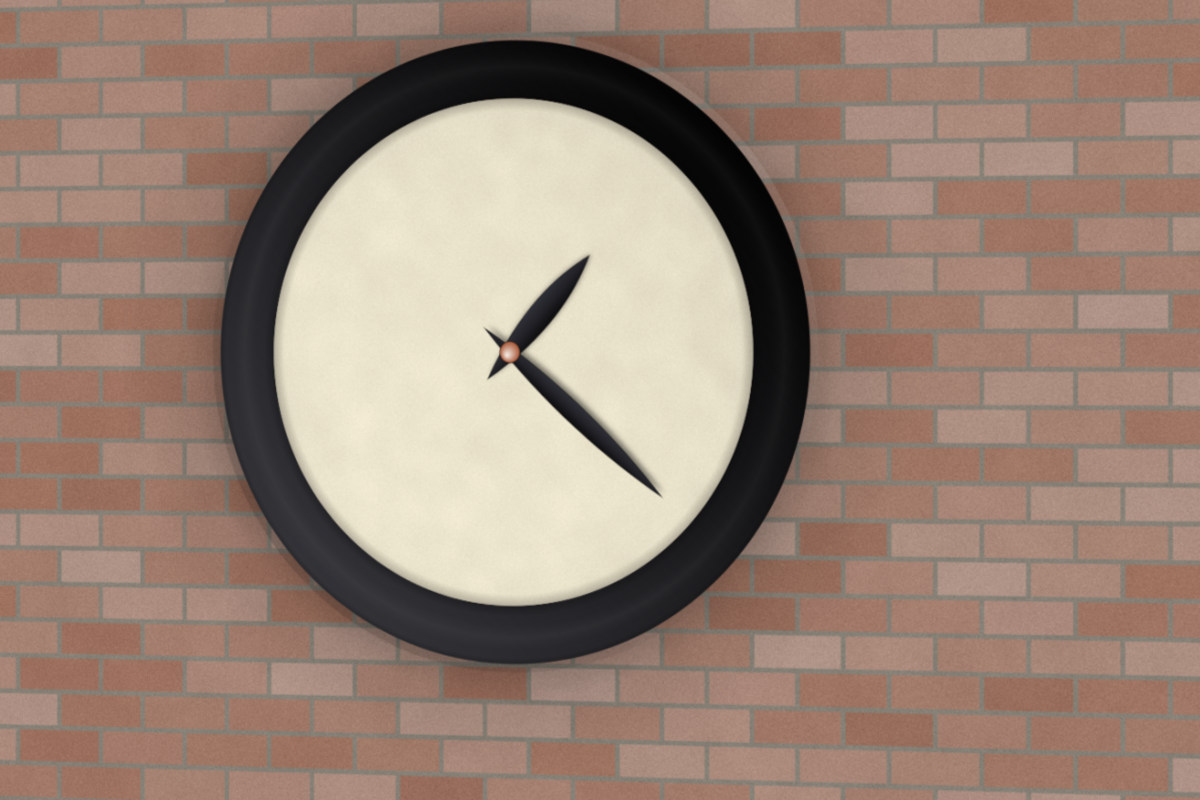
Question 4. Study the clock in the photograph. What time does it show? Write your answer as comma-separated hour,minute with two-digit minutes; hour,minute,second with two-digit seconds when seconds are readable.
1,22
